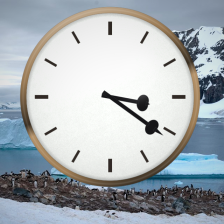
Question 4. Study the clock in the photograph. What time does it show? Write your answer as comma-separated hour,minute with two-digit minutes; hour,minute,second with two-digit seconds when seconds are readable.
3,21
